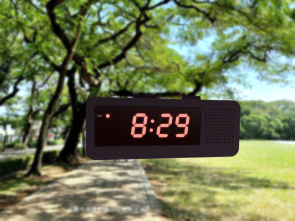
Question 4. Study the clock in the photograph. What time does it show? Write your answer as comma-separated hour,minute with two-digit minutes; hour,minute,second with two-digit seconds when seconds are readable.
8,29
